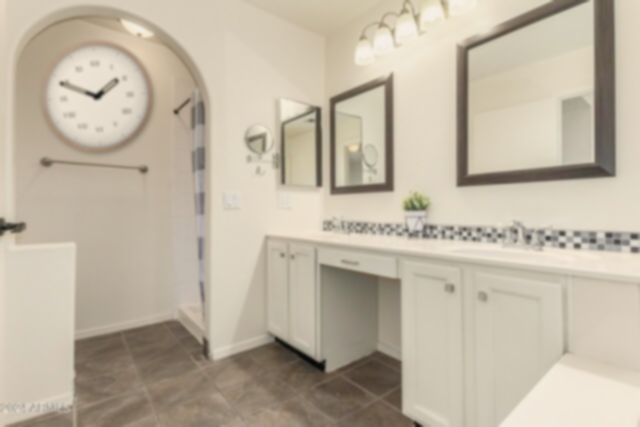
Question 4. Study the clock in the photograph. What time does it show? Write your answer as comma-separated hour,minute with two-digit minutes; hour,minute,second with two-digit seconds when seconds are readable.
1,49
